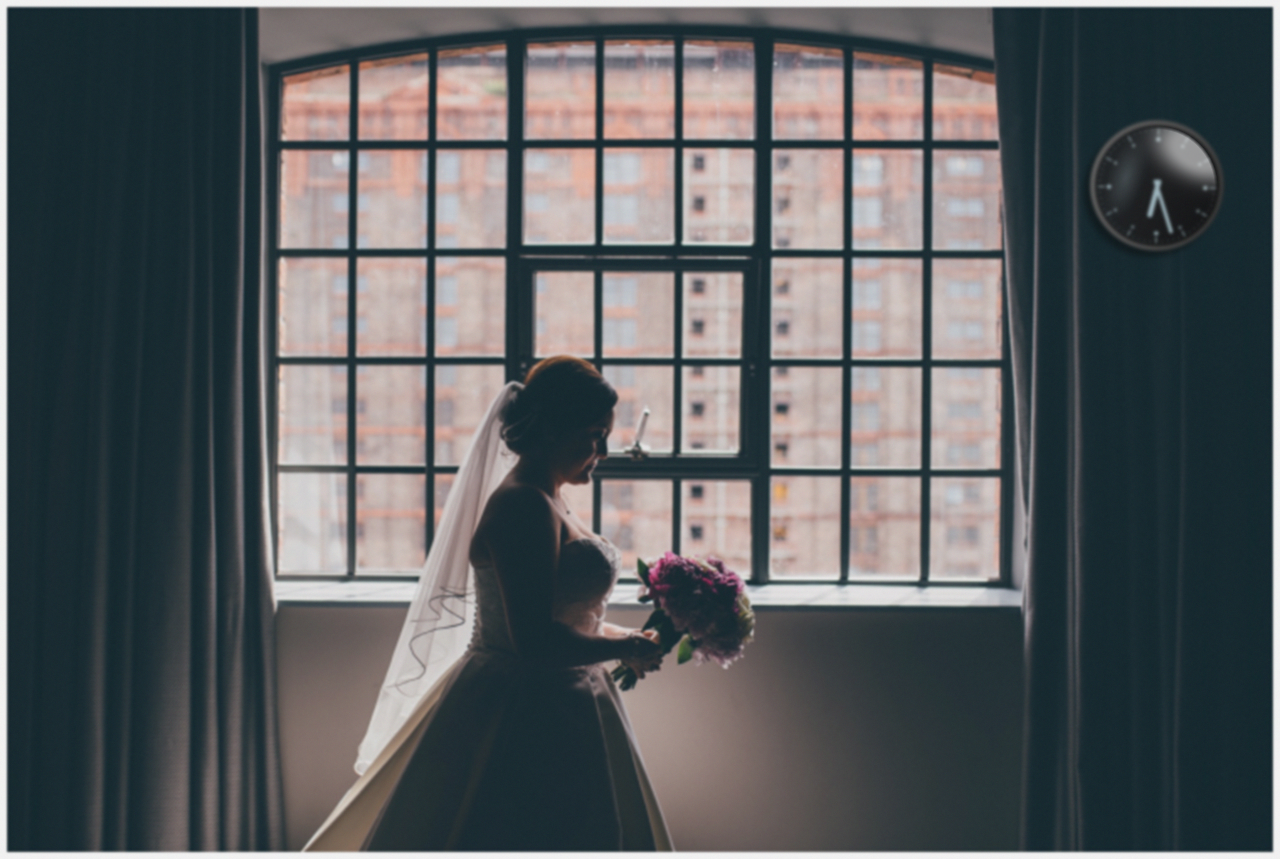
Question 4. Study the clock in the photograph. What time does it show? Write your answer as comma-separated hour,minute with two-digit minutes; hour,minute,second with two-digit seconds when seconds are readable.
6,27
